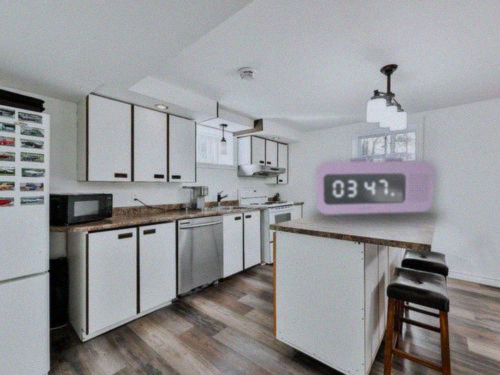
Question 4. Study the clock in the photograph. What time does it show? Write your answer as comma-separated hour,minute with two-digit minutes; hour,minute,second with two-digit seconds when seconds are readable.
3,47
